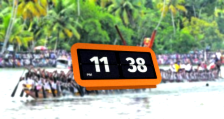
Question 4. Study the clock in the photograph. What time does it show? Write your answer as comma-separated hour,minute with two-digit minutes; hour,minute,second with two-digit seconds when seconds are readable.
11,38
